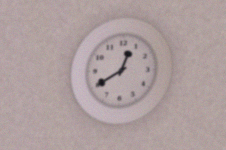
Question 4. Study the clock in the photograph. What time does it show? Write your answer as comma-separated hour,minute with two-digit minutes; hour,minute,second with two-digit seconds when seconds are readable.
12,40
